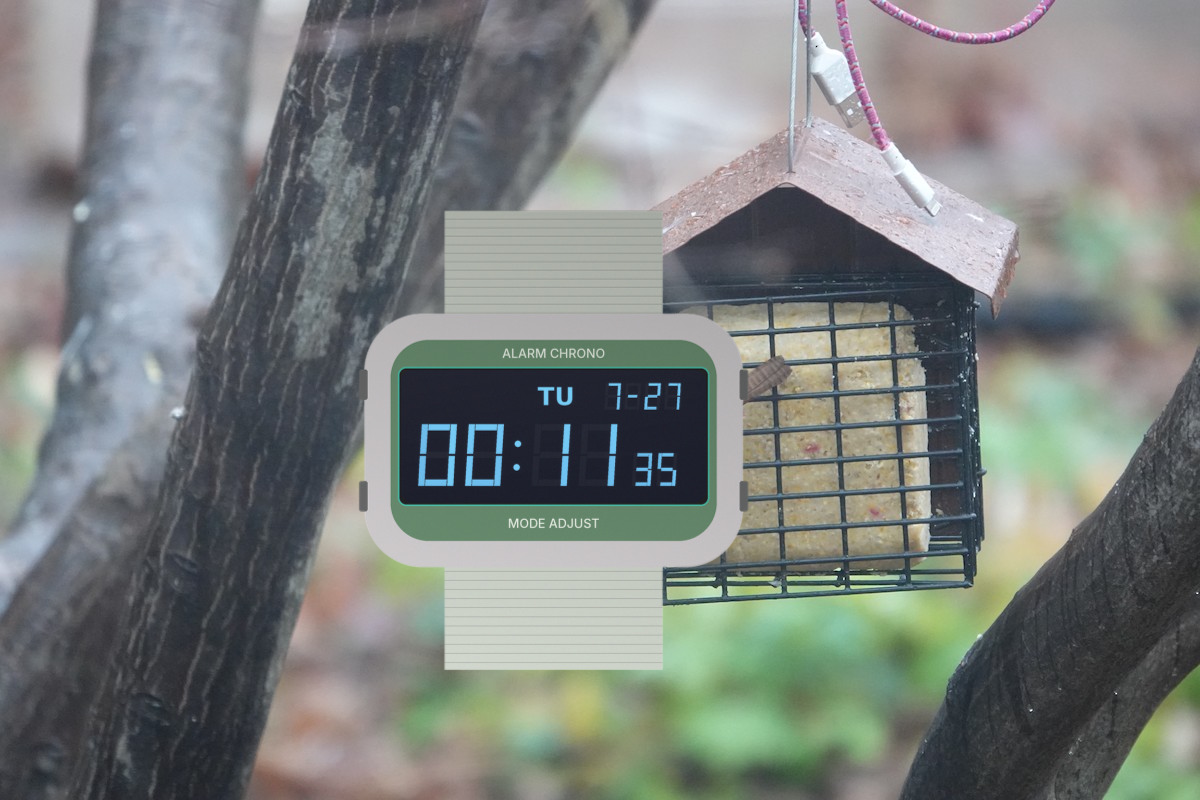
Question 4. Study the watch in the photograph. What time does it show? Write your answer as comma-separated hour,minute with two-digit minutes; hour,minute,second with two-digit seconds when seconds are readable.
0,11,35
